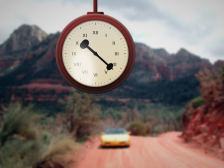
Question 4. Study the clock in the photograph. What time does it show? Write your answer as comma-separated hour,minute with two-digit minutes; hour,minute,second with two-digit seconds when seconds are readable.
10,22
